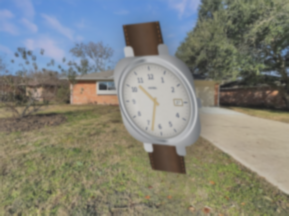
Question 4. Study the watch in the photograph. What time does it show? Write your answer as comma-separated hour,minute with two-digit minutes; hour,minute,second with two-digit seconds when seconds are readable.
10,33
